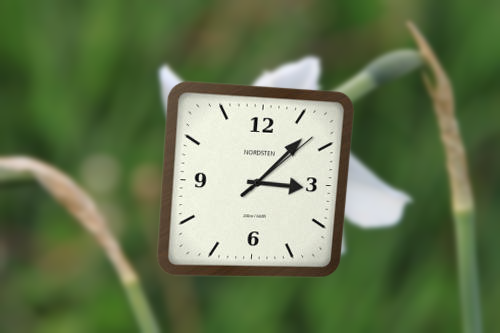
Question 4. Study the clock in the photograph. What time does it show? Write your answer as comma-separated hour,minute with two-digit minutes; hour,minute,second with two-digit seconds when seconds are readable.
3,07,08
